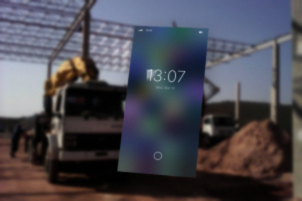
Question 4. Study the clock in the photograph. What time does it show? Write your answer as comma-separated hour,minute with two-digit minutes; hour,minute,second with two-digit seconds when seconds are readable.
13,07
